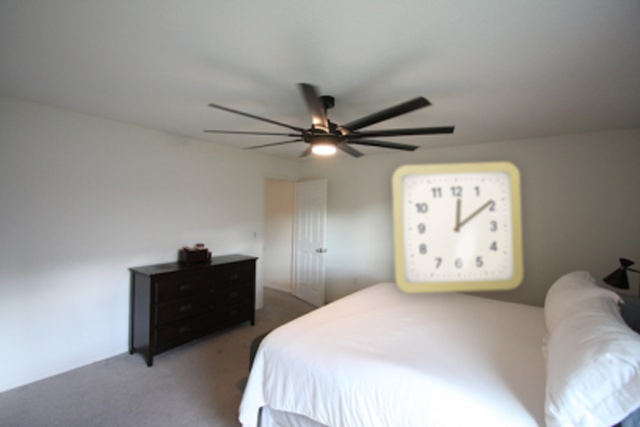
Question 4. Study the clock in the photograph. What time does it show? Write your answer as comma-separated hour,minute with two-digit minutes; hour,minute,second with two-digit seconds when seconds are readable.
12,09
